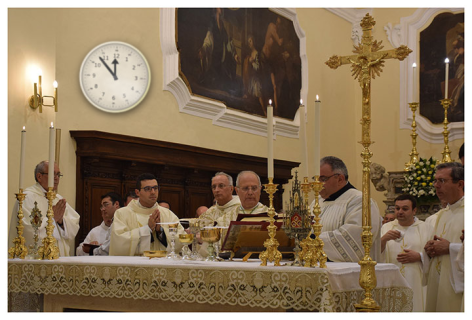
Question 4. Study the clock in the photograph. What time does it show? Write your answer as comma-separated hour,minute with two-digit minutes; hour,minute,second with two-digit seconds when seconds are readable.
11,53
